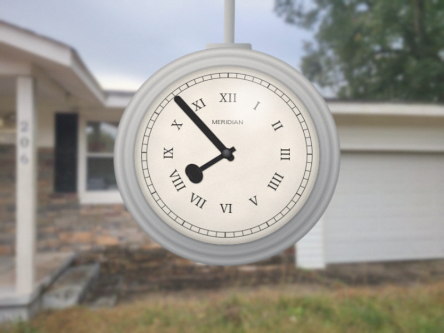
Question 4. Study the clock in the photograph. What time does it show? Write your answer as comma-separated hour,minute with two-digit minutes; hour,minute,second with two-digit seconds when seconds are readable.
7,53
